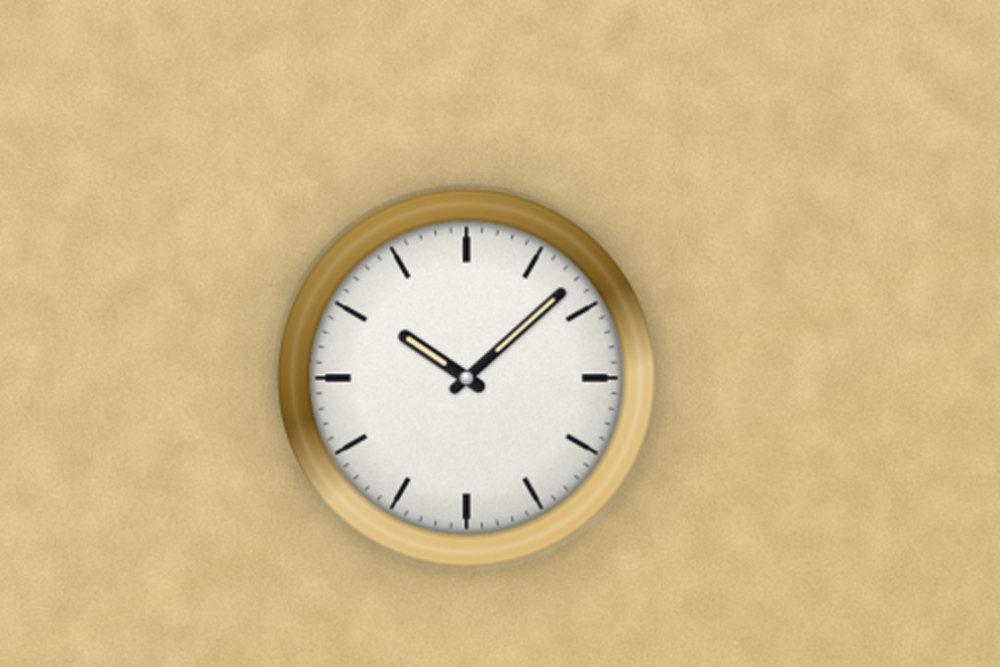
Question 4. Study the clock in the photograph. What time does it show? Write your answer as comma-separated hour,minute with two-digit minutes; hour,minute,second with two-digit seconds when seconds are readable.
10,08
